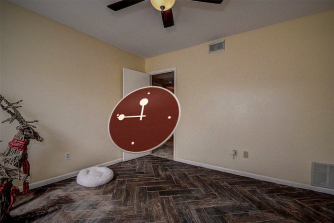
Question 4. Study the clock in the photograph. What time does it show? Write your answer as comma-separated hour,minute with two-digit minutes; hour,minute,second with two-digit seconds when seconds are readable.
11,44
